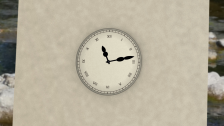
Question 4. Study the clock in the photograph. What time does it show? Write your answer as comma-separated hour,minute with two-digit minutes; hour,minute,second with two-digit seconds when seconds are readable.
11,13
